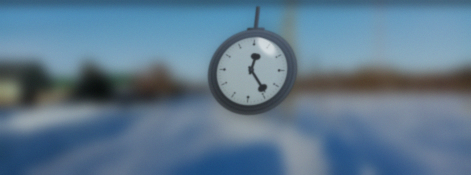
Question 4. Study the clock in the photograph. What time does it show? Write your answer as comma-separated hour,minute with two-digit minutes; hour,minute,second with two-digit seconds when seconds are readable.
12,24
